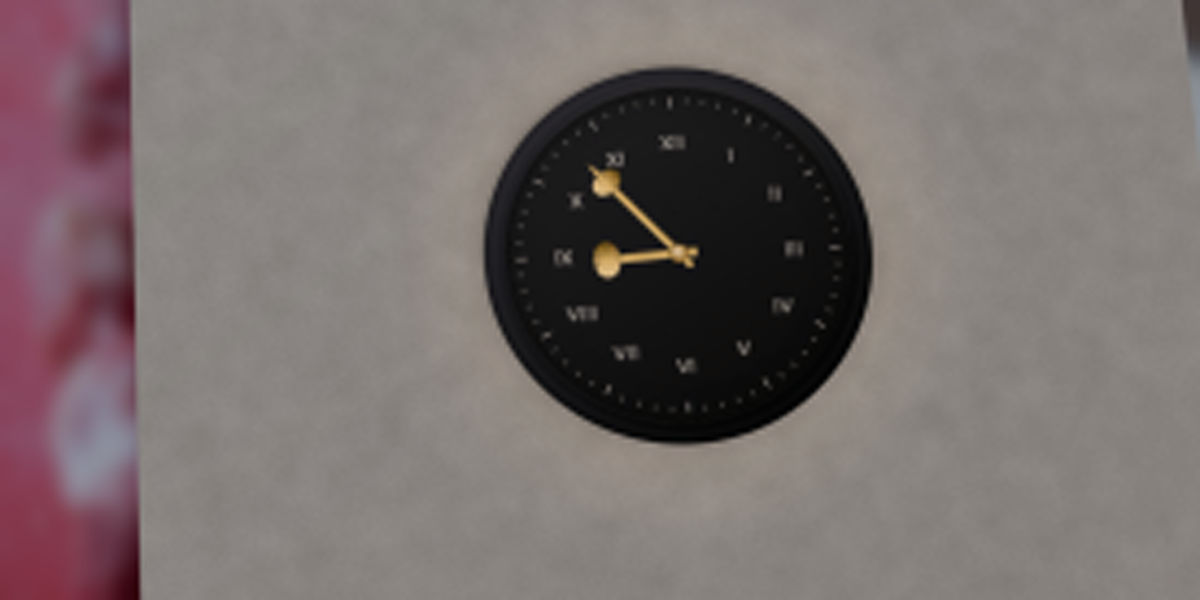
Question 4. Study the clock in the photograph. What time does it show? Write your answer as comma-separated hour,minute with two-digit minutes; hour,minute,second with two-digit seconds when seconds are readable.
8,53
